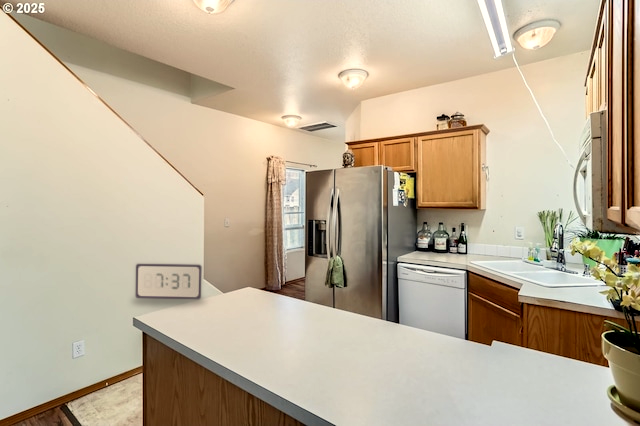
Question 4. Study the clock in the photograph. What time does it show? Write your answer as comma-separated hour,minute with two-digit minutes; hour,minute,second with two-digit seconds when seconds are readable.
7,37
